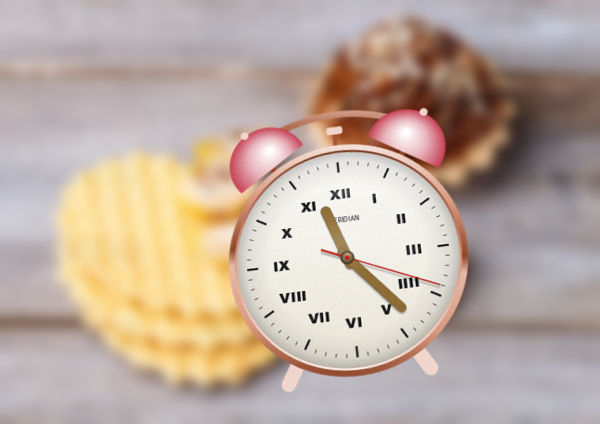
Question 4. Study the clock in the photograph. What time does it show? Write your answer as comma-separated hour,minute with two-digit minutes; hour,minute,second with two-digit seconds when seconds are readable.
11,23,19
